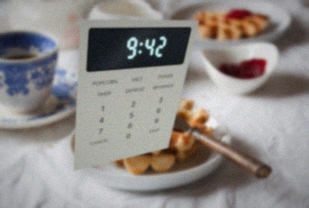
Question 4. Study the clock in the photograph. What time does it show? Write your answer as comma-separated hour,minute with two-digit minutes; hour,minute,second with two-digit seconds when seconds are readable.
9,42
